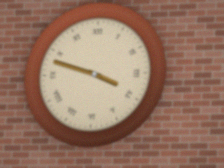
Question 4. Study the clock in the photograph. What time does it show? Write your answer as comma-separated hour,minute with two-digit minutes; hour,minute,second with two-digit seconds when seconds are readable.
3,48
